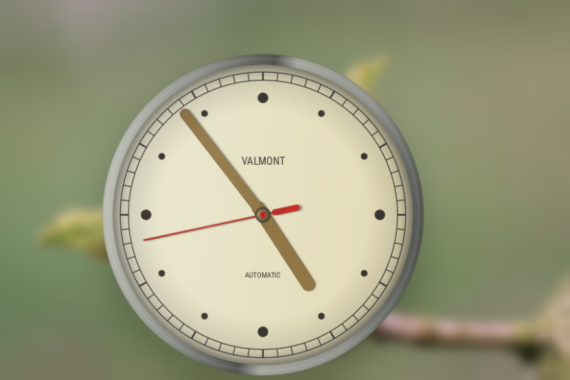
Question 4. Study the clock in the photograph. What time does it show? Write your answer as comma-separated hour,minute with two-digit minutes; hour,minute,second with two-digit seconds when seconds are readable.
4,53,43
